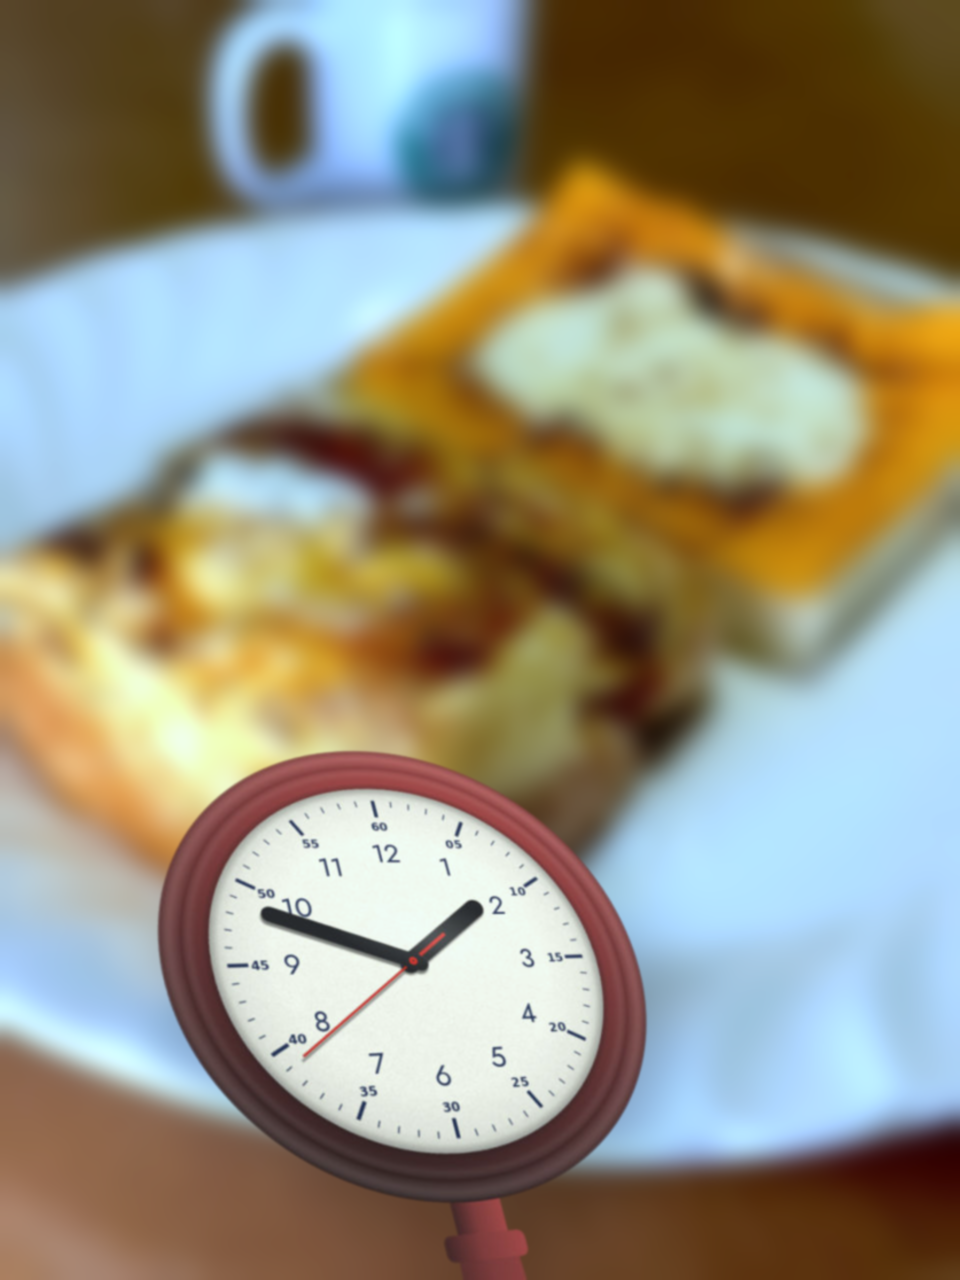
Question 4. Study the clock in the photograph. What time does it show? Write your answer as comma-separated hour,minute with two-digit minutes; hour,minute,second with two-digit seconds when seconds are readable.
1,48,39
